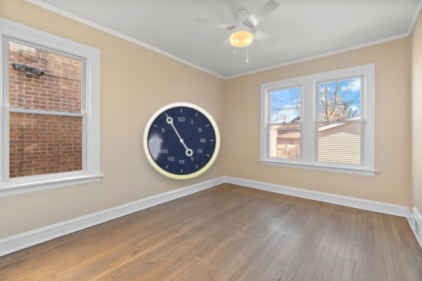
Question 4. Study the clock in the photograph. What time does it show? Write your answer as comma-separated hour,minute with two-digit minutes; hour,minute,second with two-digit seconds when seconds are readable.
4,55
